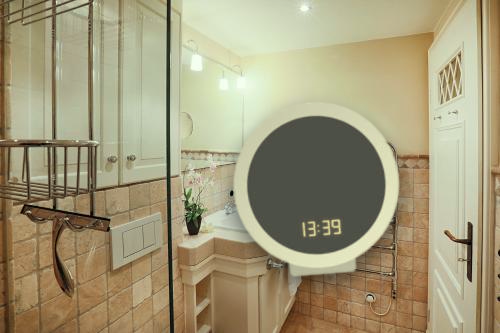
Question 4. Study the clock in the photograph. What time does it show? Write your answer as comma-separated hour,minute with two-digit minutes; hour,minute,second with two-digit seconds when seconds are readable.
13,39
